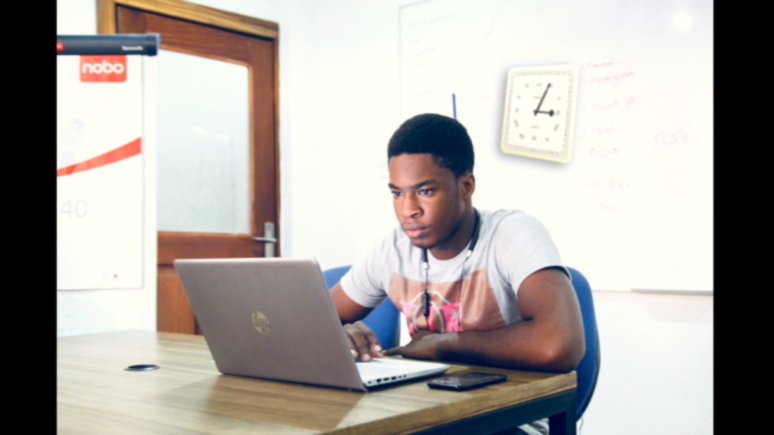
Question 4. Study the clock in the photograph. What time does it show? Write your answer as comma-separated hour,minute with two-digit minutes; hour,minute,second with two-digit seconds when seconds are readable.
3,04
